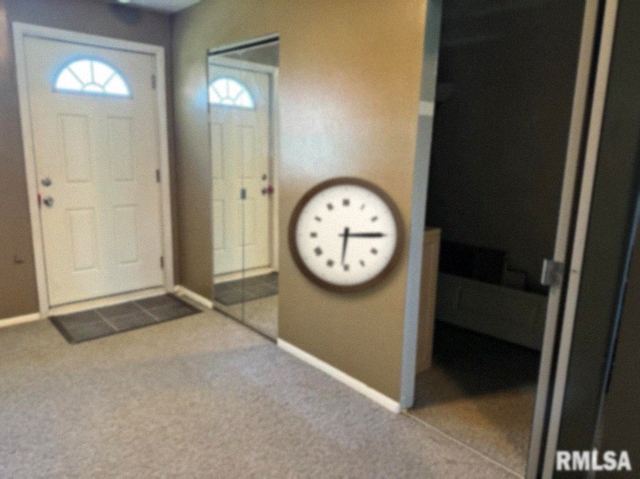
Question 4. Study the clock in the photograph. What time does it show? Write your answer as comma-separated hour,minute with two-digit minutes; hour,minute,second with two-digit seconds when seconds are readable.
6,15
